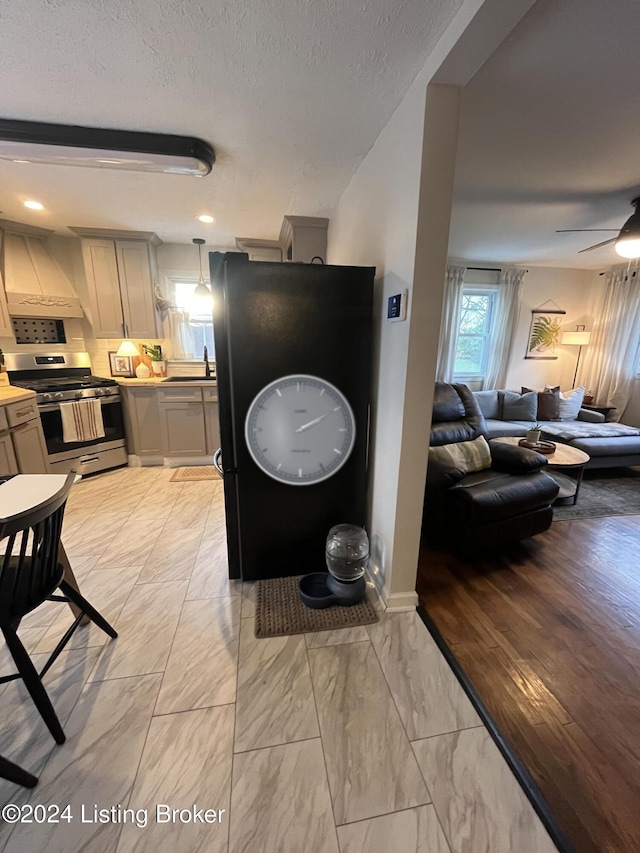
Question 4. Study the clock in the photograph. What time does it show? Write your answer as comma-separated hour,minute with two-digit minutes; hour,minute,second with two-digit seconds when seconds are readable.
2,10
